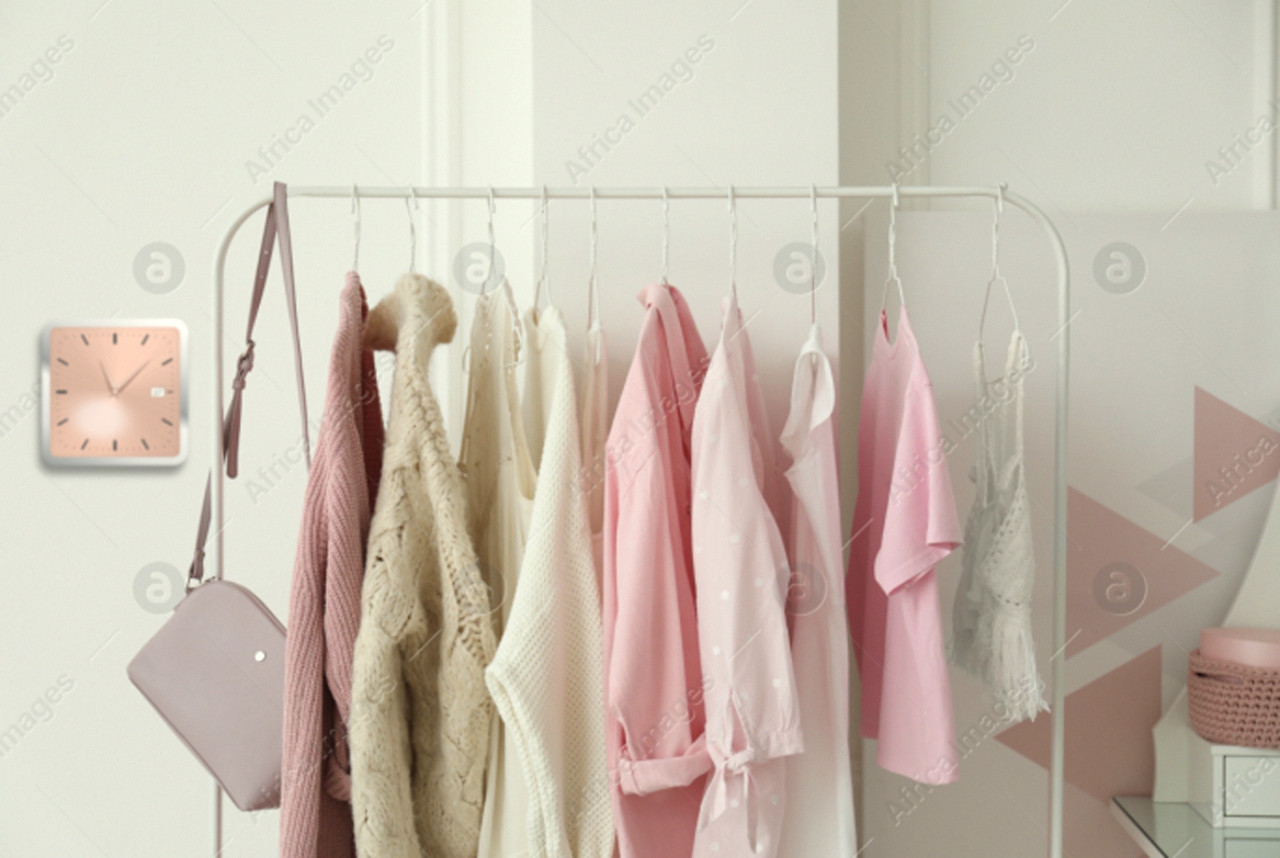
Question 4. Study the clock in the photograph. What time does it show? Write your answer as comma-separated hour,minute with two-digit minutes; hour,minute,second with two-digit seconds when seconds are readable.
11,08
